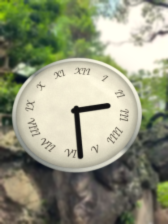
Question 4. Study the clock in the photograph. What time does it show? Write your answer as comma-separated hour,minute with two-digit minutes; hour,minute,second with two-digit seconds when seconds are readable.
2,28
